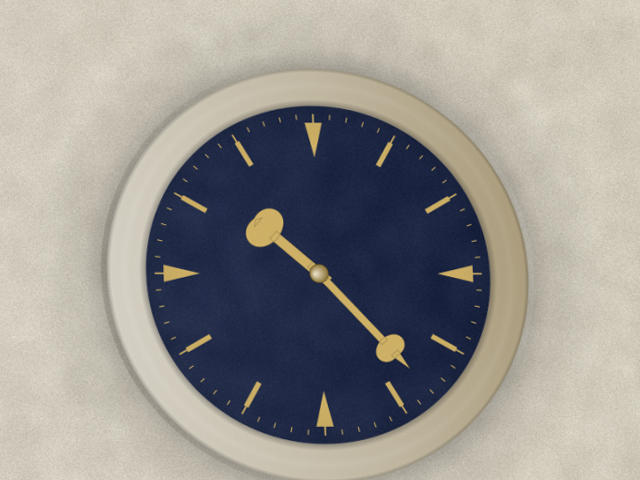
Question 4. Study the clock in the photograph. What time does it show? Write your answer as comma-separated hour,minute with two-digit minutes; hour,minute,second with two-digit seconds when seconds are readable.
10,23
